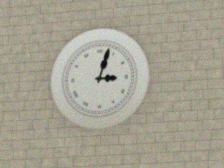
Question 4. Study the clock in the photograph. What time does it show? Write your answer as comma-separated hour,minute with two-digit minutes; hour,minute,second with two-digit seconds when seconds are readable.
3,03
